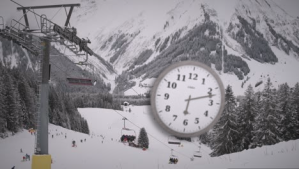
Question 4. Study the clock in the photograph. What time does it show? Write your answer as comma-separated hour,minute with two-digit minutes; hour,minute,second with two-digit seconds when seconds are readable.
6,12
